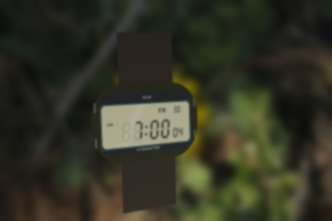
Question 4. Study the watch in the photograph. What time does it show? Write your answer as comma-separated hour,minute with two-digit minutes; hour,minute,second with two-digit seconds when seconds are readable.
7,00
